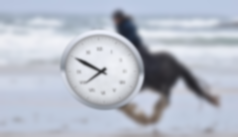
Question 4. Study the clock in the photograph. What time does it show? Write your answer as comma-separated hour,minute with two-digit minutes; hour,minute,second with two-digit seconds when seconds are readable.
7,50
